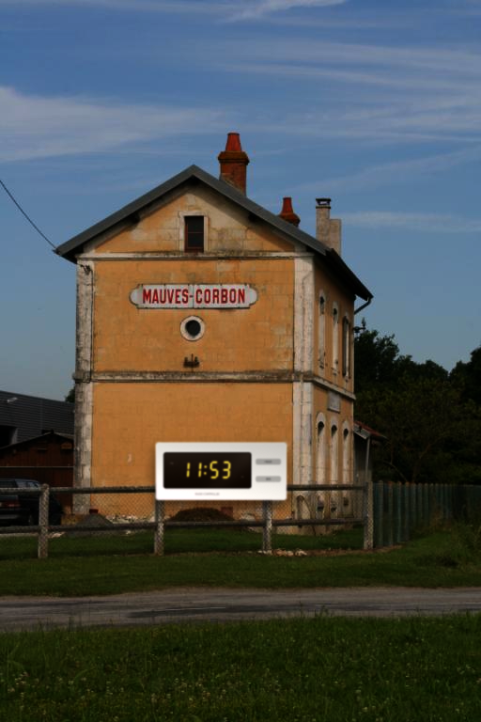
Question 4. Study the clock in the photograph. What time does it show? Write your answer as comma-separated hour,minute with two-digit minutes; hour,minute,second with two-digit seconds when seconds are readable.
11,53
